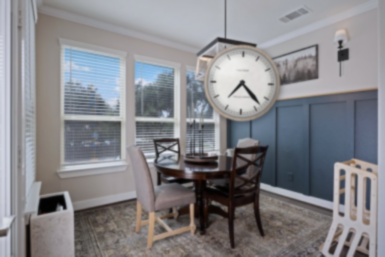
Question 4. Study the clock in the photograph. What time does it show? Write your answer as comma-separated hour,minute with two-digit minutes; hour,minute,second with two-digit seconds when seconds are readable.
7,23
